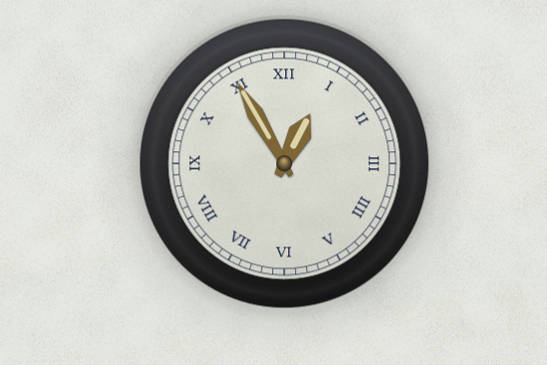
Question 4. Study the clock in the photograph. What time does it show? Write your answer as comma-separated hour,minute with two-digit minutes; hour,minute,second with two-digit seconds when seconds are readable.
12,55
